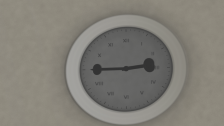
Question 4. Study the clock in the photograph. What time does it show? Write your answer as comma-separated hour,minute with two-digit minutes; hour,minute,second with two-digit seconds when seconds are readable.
2,45
